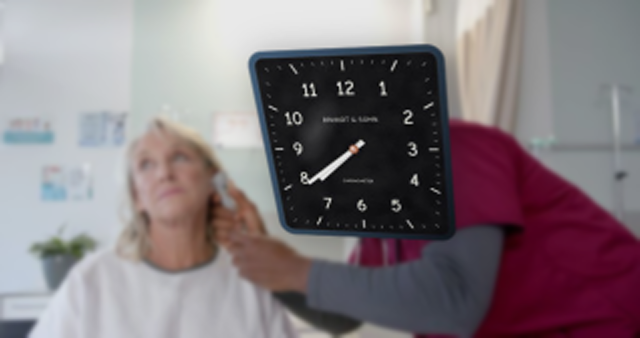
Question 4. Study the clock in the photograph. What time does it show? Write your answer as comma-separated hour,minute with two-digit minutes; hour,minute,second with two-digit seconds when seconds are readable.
7,39
